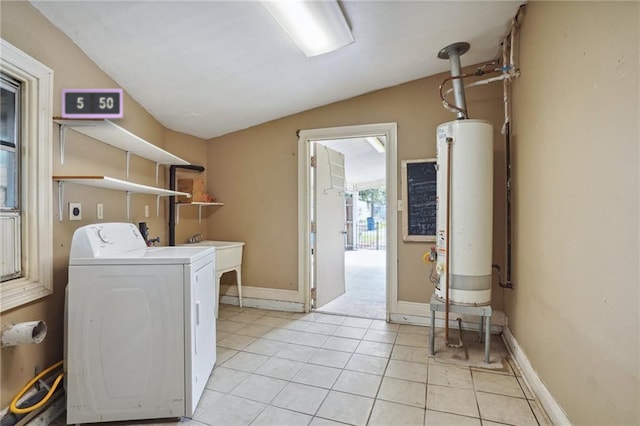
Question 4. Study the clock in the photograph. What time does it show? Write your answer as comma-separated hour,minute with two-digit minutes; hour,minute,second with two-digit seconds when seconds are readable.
5,50
